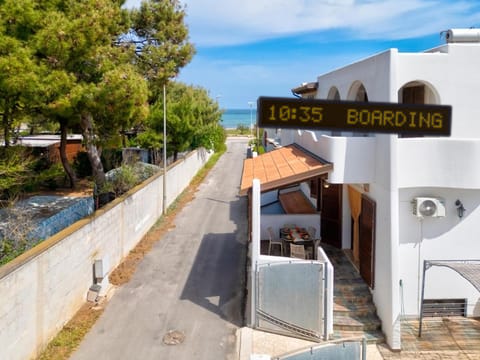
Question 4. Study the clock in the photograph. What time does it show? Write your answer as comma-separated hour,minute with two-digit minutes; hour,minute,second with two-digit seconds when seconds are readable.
10,35
